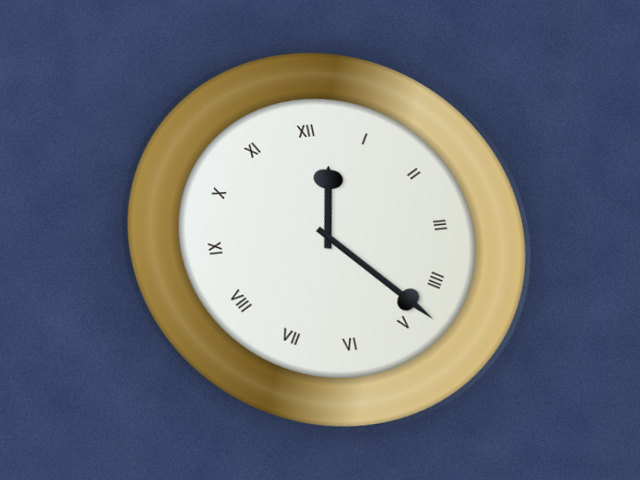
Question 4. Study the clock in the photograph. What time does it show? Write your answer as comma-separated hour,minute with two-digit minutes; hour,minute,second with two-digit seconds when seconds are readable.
12,23
